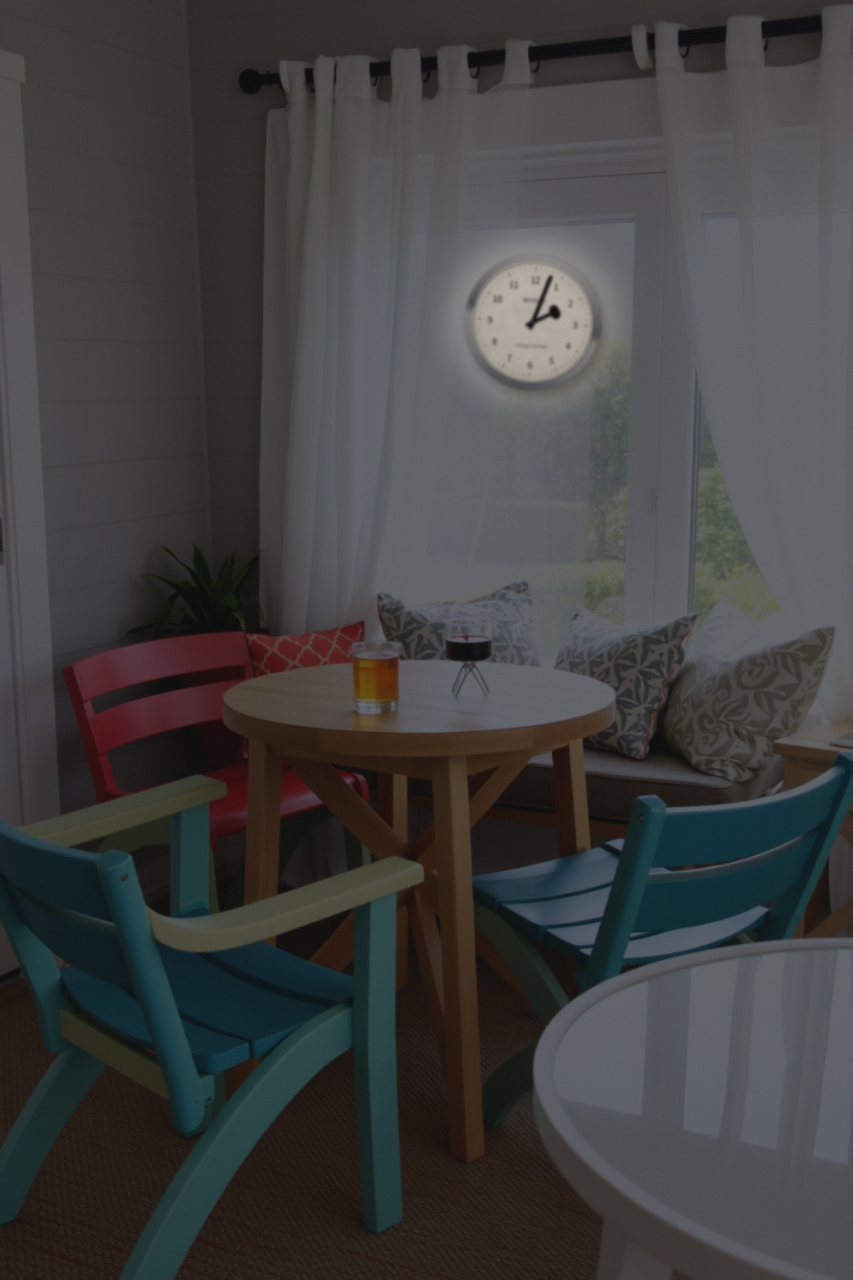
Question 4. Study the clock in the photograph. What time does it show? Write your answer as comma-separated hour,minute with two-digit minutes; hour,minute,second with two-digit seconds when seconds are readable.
2,03
